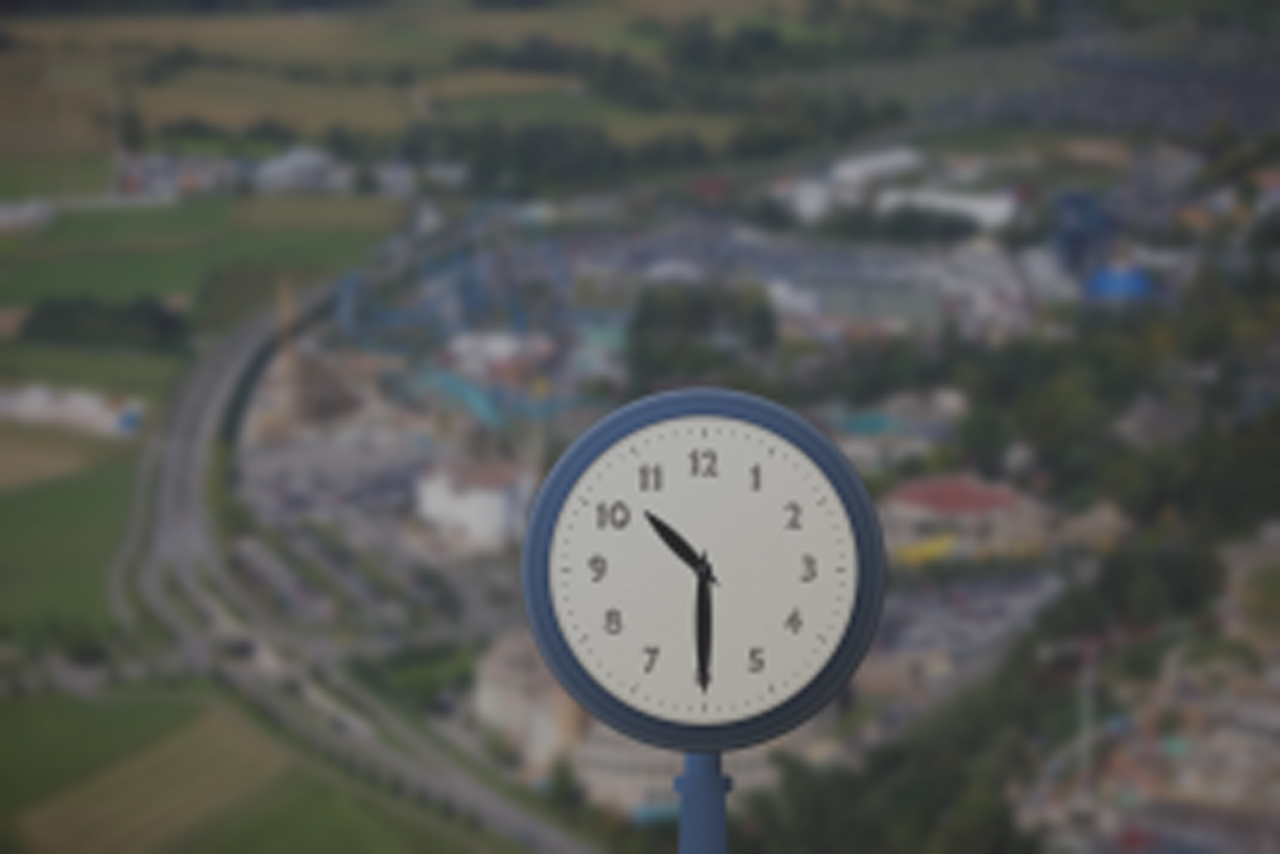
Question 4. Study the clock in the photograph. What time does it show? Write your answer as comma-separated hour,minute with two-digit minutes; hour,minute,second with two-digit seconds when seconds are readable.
10,30
